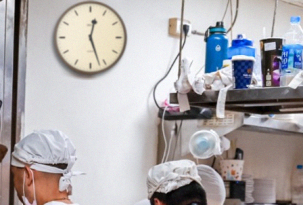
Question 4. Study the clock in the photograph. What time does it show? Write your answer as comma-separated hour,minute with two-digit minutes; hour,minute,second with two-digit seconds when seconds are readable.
12,27
